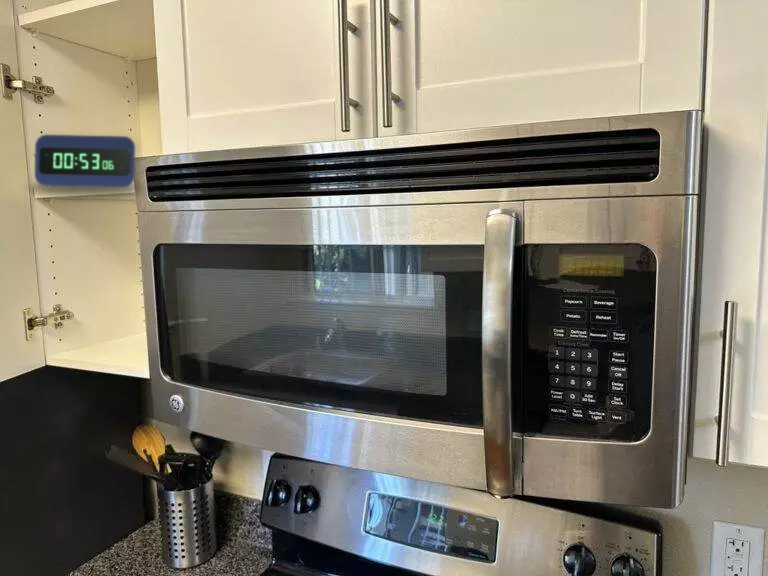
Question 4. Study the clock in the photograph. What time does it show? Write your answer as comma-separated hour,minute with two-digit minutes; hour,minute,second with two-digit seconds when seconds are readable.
0,53
